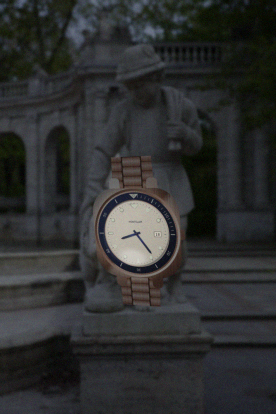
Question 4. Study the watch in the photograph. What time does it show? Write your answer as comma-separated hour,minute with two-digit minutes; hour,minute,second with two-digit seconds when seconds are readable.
8,24
